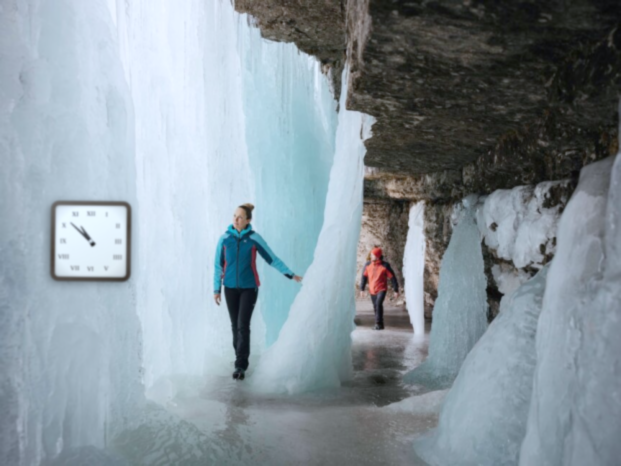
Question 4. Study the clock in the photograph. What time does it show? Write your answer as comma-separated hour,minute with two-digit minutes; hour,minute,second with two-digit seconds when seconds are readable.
10,52
